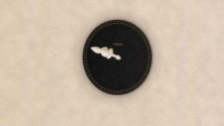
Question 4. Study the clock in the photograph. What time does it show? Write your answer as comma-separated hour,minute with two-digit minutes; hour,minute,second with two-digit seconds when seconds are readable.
9,48
